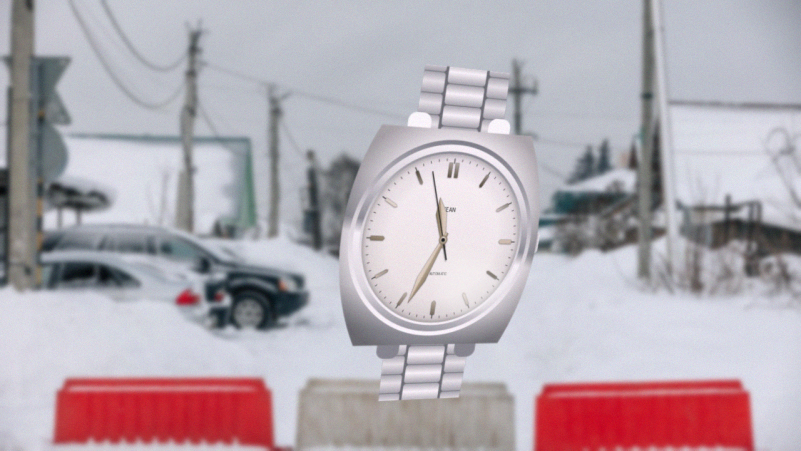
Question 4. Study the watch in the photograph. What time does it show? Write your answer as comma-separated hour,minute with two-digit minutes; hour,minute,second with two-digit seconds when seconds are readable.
11,33,57
